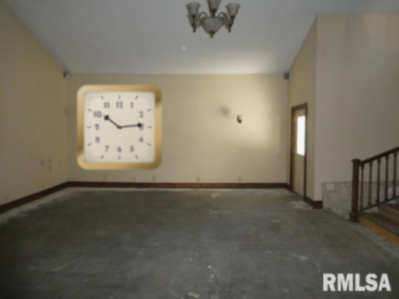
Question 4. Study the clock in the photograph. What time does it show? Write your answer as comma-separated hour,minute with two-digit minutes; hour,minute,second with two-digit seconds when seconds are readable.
10,14
